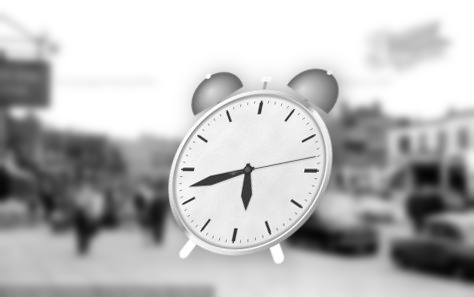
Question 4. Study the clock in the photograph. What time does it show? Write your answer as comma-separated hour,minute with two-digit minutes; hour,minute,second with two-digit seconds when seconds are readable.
5,42,13
